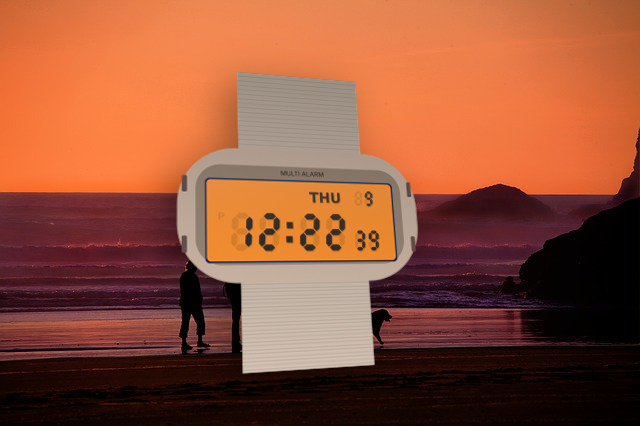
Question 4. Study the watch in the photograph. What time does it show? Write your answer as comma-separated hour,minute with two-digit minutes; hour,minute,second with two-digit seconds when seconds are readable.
12,22,39
